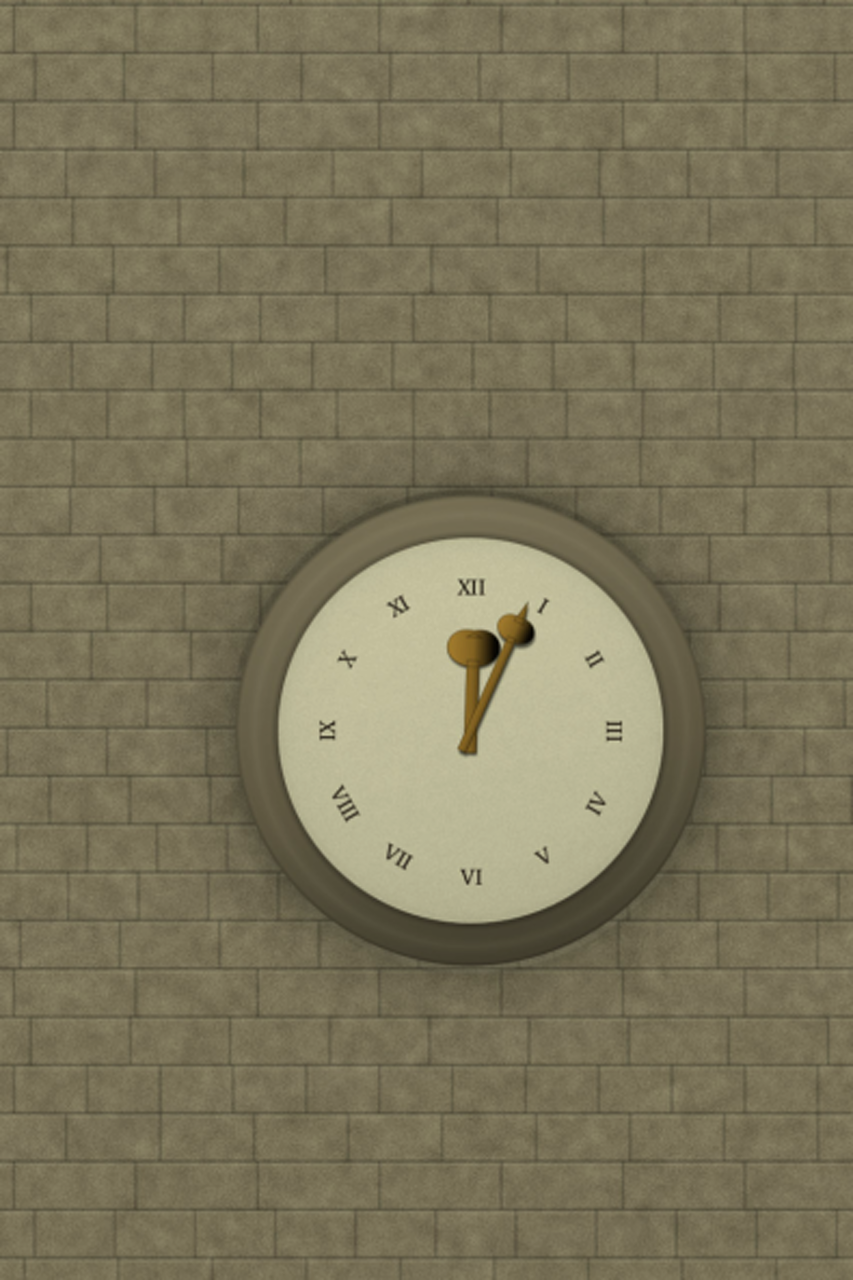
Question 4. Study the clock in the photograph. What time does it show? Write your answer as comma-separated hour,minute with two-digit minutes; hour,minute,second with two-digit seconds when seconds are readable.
12,04
